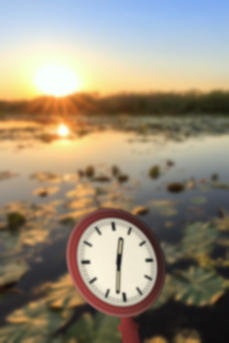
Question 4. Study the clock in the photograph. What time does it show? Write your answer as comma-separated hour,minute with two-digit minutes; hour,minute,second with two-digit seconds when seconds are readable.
12,32
